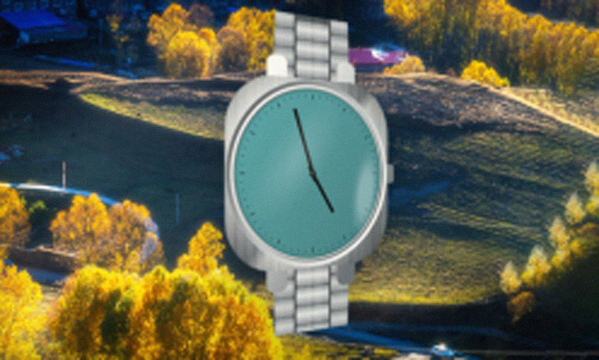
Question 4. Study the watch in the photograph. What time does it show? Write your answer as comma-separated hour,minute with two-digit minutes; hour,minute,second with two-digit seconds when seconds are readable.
4,57
